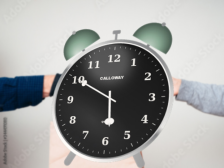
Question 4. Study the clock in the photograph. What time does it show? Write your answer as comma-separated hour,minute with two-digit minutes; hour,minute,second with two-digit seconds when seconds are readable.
5,50
